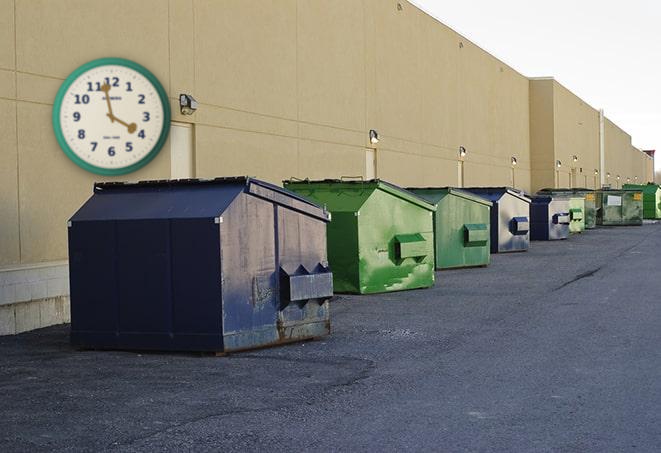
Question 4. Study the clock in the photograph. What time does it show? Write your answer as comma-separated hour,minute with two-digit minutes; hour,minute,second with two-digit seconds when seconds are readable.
3,58
